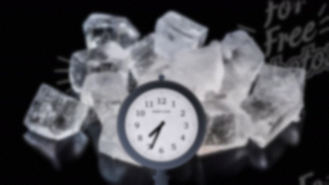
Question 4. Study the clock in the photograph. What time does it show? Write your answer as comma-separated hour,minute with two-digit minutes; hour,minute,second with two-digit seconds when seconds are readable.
7,34
